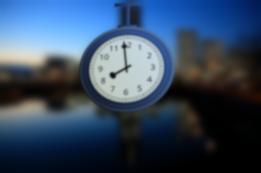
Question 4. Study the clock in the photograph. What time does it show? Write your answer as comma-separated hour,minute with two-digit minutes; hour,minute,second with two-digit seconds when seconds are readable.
7,59
